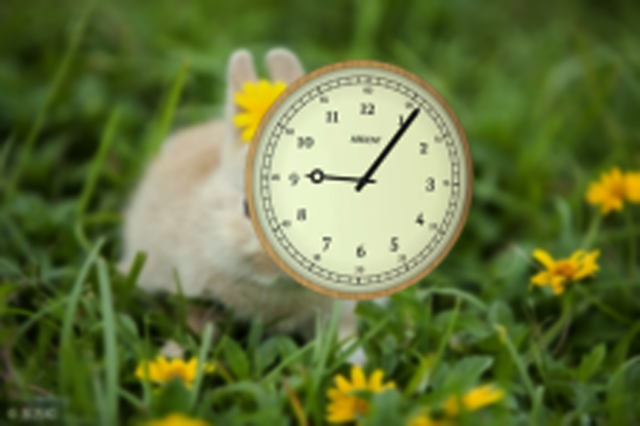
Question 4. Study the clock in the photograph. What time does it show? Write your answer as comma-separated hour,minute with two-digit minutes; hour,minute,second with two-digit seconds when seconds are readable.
9,06
